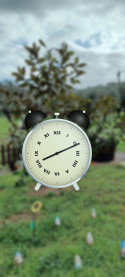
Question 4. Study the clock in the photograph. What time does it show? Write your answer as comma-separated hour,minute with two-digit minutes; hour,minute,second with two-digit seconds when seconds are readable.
8,11
